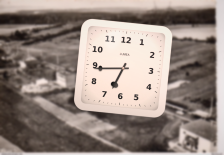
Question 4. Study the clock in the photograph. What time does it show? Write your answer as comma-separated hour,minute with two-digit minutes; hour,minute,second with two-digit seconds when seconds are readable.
6,44
